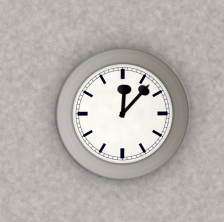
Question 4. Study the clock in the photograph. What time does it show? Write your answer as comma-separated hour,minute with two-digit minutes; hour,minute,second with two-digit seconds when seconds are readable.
12,07
